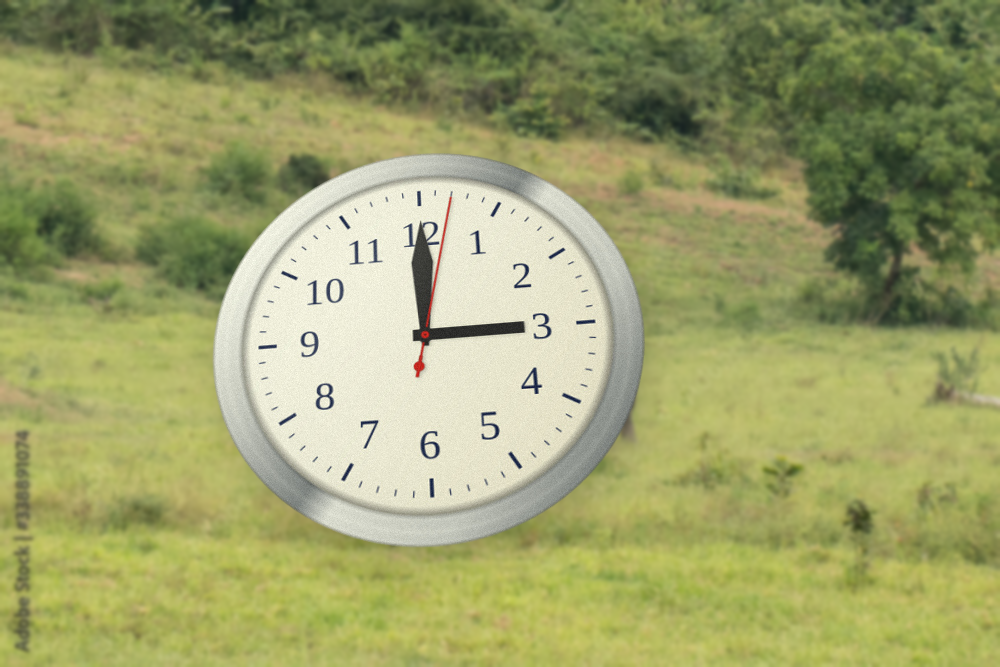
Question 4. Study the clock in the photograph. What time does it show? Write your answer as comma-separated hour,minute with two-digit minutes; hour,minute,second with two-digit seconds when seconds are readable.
3,00,02
